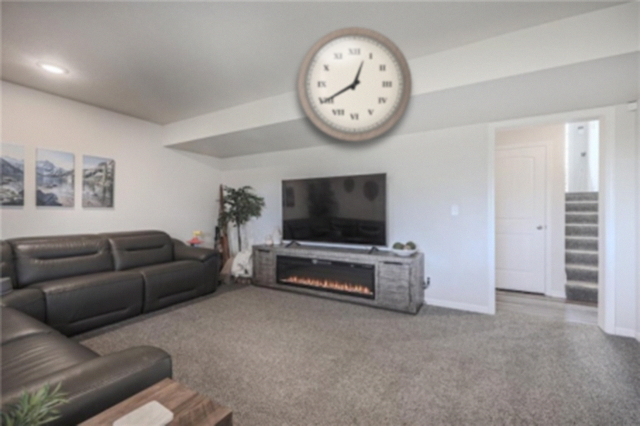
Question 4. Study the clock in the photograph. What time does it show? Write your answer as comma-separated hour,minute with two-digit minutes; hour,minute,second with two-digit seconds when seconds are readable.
12,40
